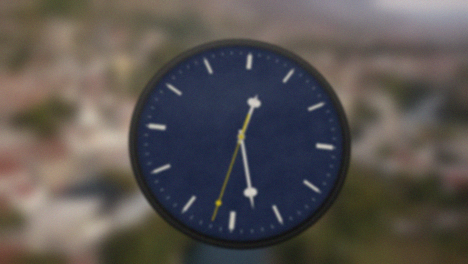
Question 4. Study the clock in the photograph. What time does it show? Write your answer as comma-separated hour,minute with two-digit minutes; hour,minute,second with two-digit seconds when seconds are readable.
12,27,32
